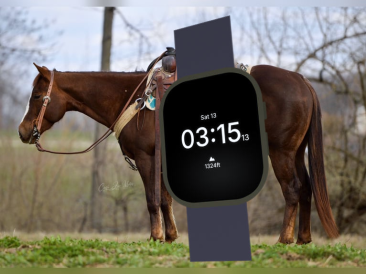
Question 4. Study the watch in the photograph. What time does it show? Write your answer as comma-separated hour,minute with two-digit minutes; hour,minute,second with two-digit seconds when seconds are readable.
3,15,13
